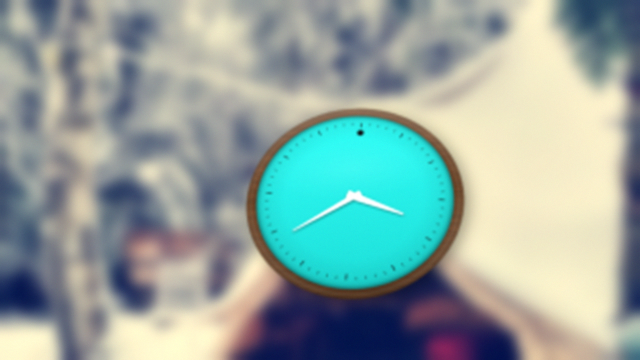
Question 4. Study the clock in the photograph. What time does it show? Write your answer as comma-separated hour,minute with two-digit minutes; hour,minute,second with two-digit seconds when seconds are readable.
3,39
